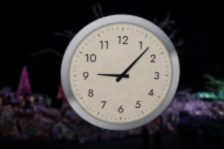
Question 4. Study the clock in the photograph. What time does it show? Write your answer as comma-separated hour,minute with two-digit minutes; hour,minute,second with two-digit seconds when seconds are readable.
9,07
